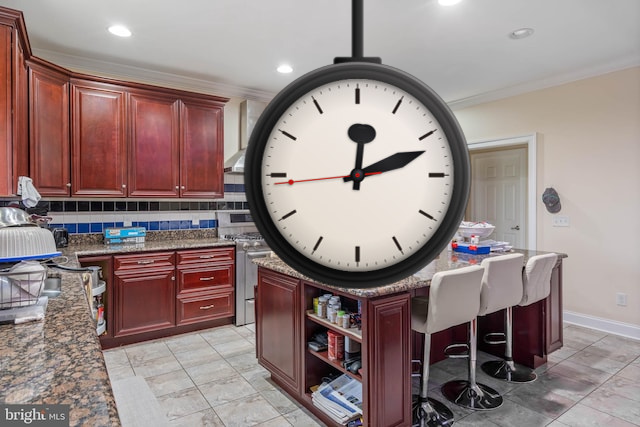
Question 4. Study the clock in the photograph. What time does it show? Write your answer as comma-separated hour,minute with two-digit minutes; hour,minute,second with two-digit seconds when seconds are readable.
12,11,44
